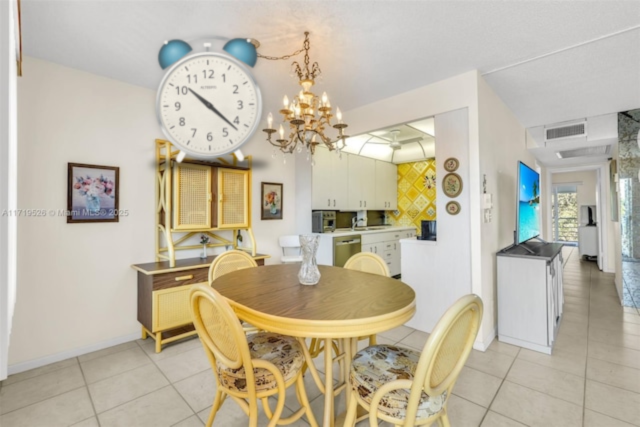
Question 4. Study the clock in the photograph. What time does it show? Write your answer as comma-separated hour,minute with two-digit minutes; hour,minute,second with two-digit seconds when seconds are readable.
10,22
